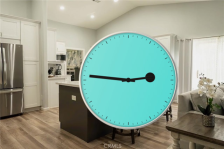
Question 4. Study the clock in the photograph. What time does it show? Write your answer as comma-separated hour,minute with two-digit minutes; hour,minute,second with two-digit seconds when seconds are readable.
2,46
